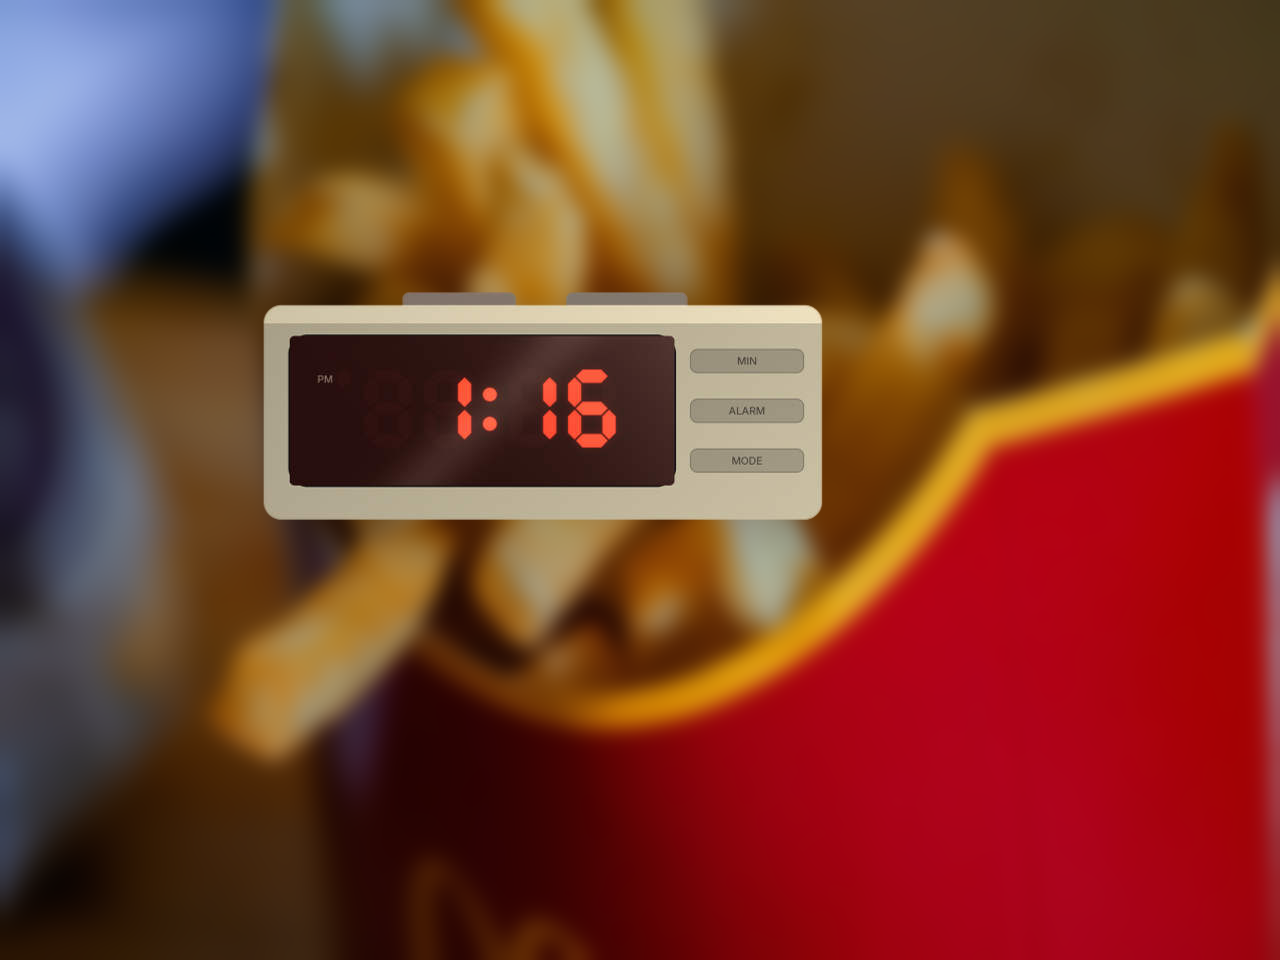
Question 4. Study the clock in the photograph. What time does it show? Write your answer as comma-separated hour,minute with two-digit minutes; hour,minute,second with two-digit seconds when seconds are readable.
1,16
